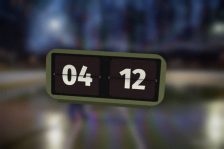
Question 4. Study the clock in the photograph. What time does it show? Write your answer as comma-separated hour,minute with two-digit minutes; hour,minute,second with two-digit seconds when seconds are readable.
4,12
